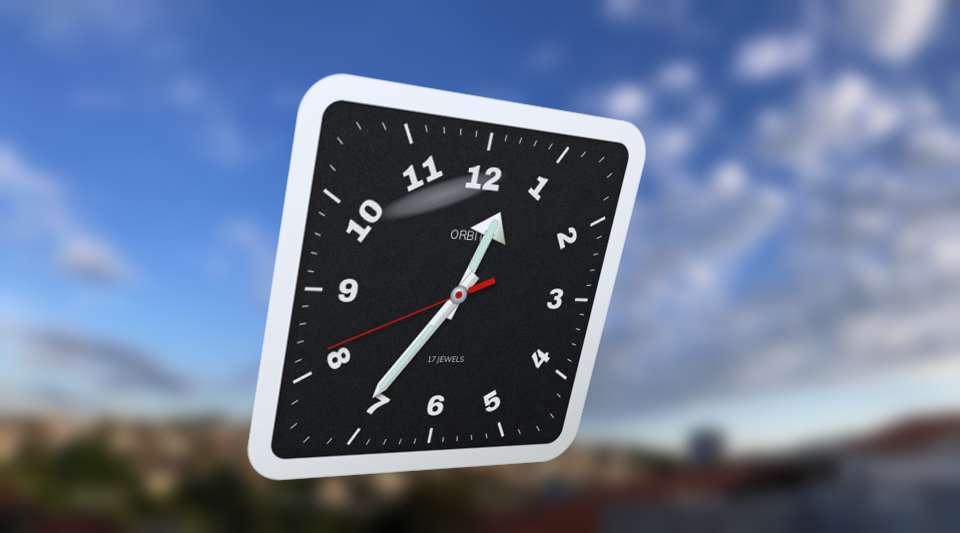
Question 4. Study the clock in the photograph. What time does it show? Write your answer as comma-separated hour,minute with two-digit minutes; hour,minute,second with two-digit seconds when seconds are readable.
12,35,41
